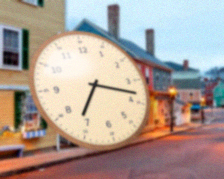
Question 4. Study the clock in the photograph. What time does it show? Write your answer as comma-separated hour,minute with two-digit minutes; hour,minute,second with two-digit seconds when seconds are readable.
7,18
